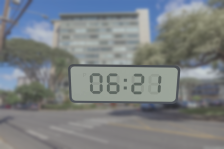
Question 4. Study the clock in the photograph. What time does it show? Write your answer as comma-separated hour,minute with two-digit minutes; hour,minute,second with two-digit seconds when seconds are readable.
6,21
